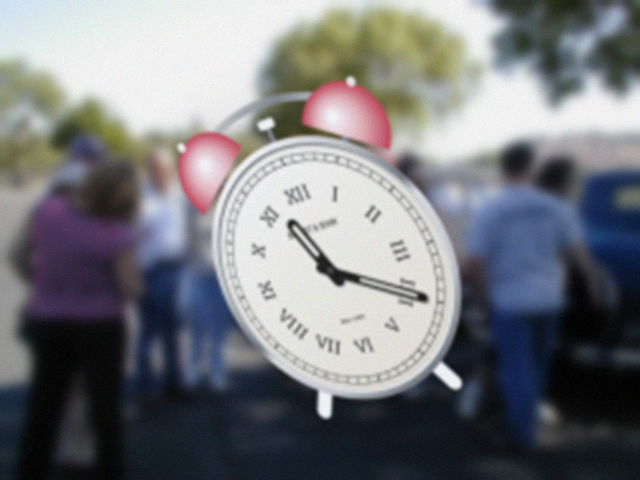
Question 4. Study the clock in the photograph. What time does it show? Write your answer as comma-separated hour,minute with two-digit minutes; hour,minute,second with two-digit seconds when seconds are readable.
11,20
